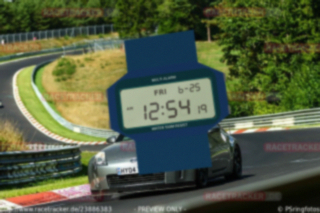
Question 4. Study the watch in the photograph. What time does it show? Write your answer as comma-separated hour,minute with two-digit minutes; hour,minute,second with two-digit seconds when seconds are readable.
12,54
